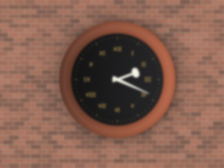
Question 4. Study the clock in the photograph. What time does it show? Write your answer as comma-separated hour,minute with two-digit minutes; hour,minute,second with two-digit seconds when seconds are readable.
2,19
